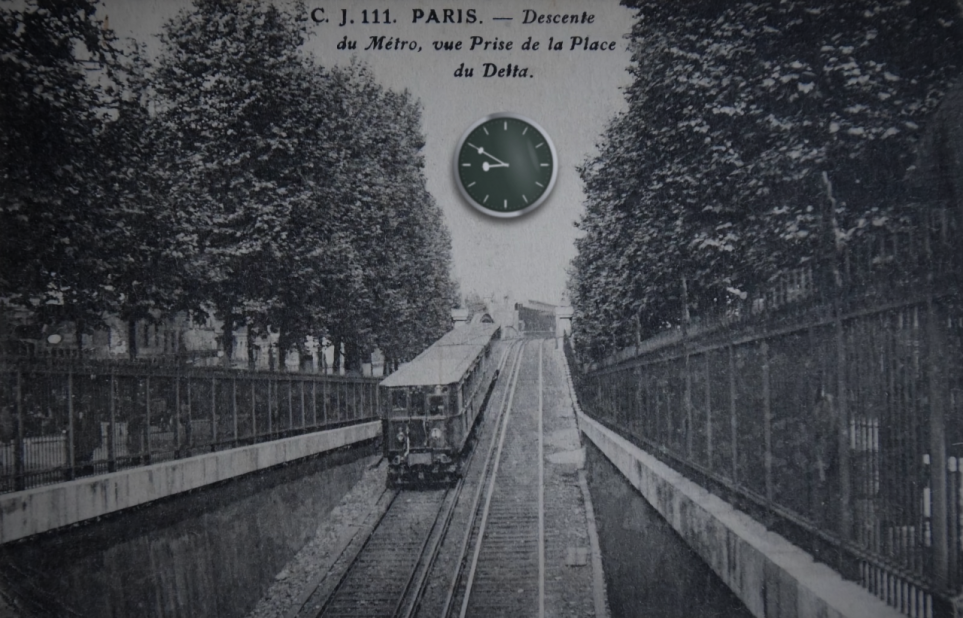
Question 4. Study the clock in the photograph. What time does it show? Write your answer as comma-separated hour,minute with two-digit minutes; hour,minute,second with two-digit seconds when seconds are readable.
8,50
